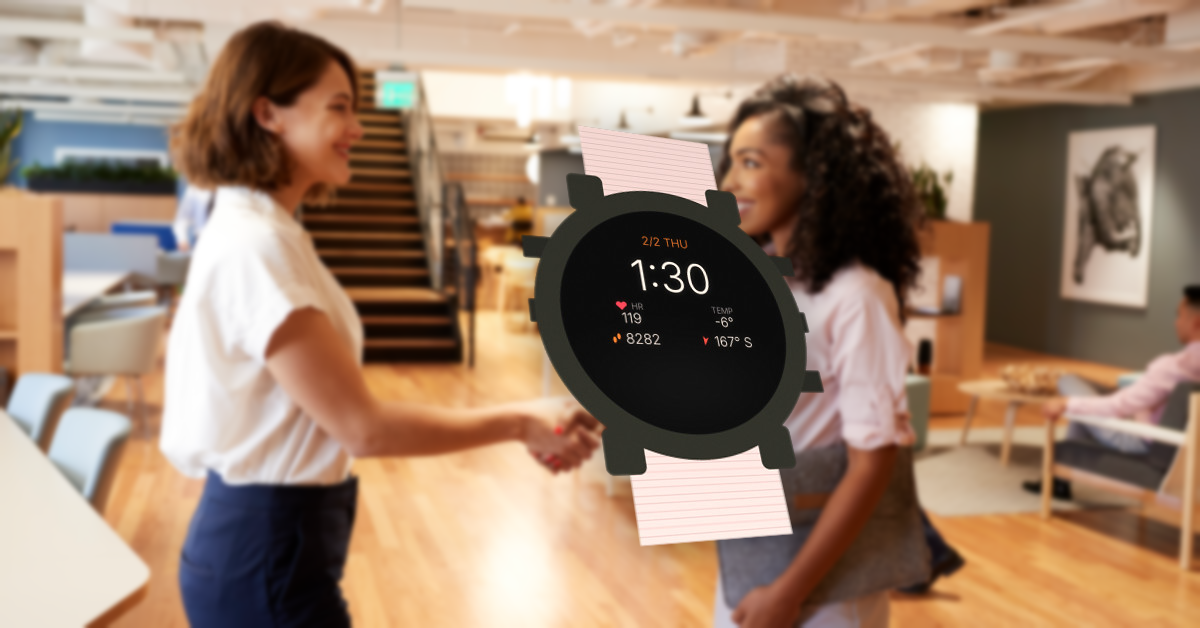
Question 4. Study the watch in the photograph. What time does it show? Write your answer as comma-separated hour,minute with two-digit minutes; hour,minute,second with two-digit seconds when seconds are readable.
1,30
